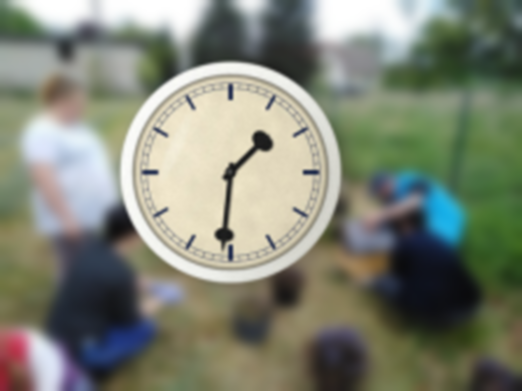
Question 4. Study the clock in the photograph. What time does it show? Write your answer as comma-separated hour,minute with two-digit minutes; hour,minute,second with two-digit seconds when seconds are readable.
1,31
